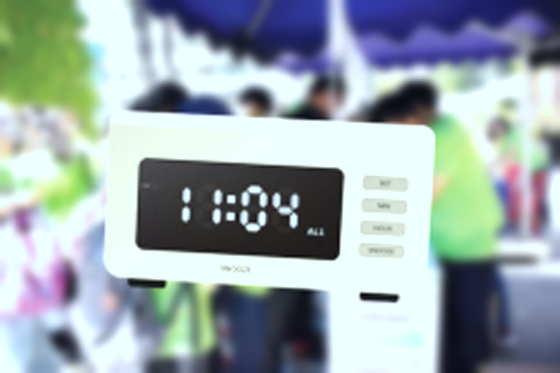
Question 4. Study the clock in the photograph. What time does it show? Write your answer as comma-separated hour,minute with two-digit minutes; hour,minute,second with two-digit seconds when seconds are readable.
11,04
